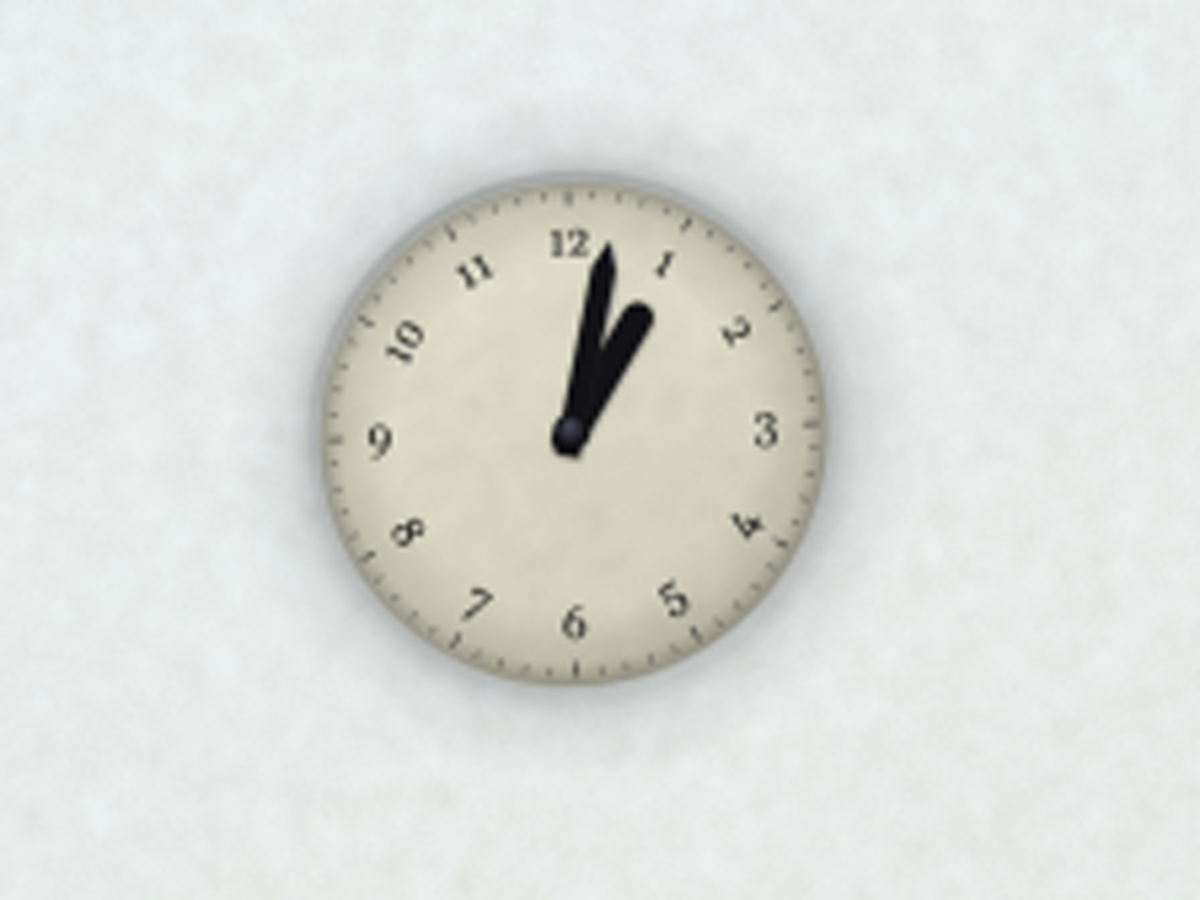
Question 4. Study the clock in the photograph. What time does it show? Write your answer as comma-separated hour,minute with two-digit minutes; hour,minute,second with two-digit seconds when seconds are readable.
1,02
